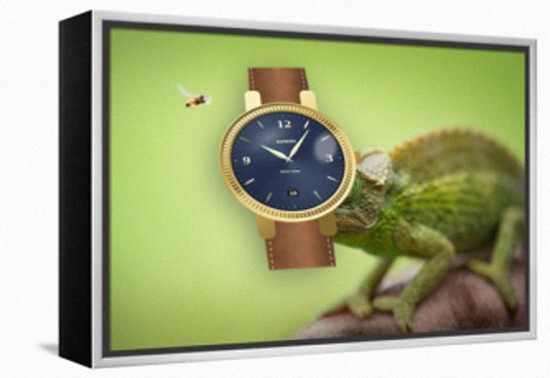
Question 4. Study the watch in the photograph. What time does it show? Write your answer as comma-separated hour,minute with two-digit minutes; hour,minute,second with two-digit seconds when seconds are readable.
10,06
